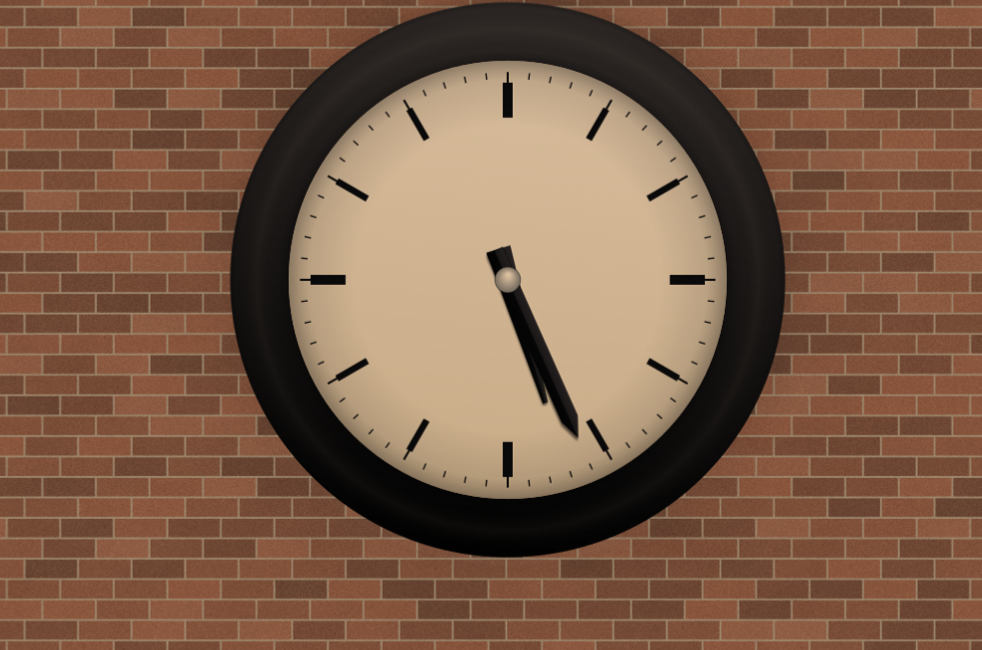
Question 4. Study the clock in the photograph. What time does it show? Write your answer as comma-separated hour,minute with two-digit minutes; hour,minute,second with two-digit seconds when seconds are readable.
5,26
